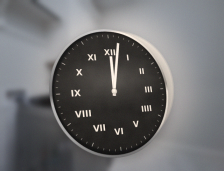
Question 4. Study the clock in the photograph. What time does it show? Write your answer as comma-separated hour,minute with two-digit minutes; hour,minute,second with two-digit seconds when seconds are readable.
12,02
